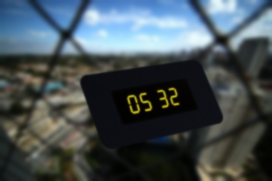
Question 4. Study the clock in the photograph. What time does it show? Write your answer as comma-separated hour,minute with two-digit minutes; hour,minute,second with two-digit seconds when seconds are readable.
5,32
